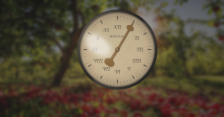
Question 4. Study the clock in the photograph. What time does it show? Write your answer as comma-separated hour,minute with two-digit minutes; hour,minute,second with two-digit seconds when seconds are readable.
7,05
